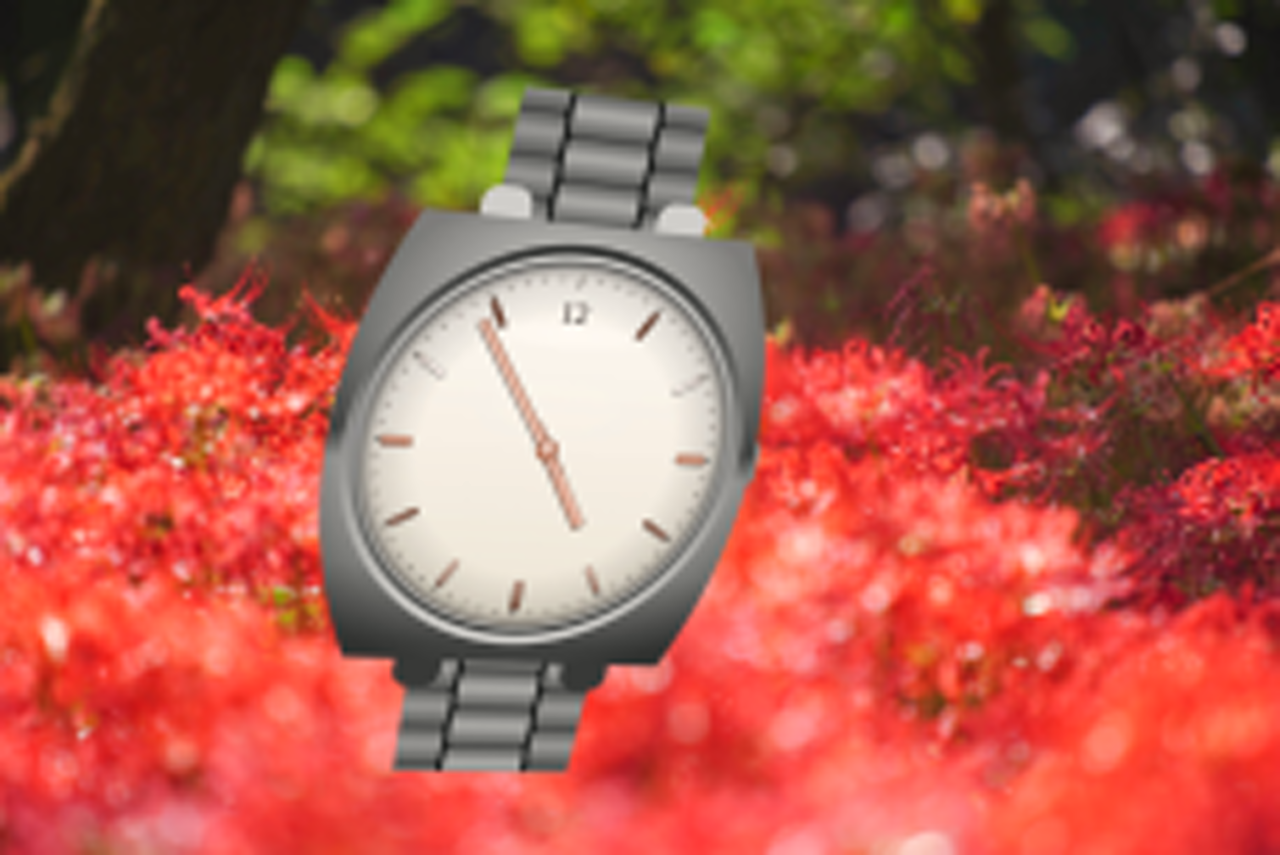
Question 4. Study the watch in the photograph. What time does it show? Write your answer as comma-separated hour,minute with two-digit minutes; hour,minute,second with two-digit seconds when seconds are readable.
4,54
